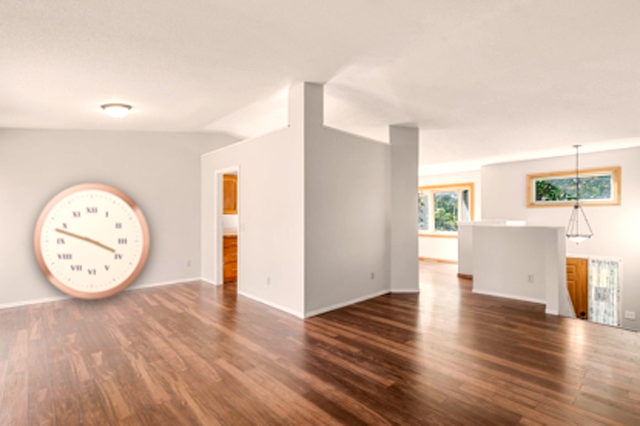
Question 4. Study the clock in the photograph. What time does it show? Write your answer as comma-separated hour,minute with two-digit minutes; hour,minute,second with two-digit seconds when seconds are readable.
3,48
